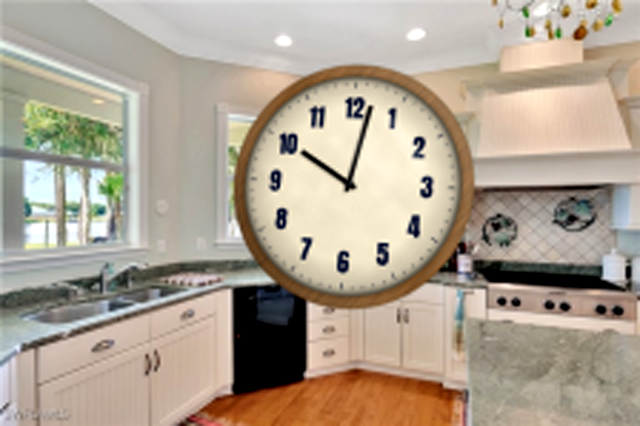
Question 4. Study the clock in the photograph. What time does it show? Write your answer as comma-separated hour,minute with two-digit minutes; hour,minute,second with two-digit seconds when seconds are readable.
10,02
